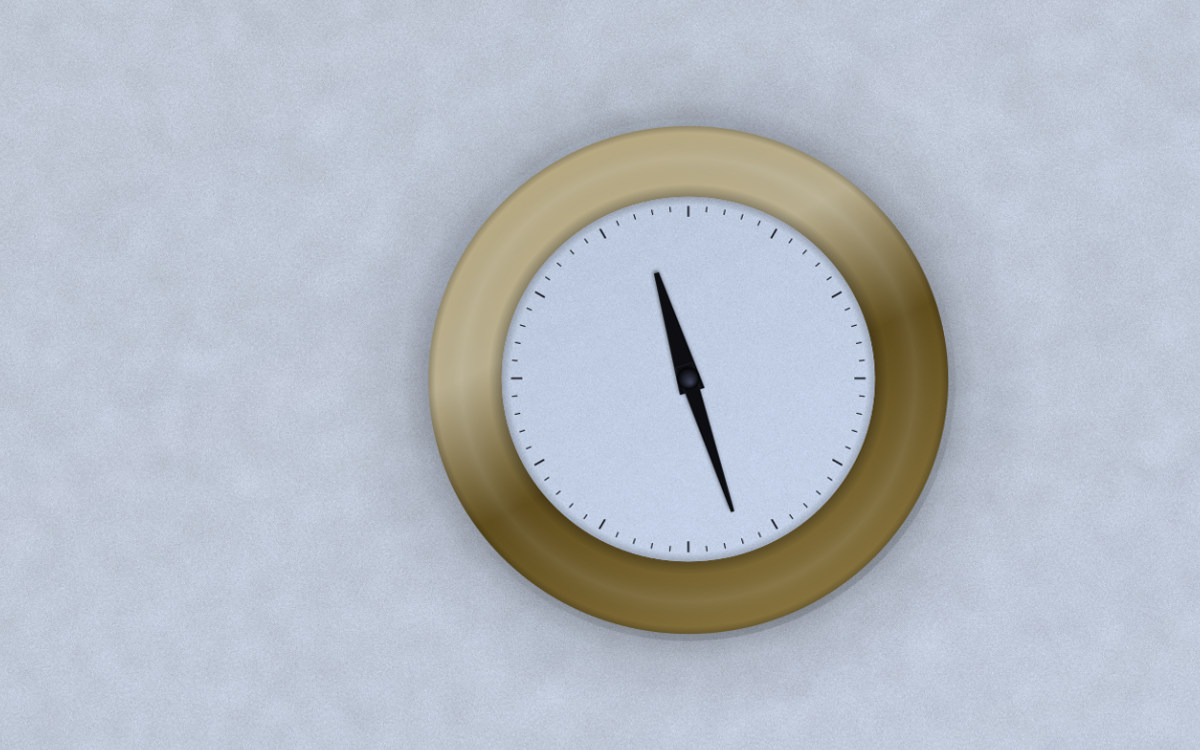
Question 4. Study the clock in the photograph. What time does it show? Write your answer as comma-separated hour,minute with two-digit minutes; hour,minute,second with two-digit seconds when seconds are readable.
11,27
